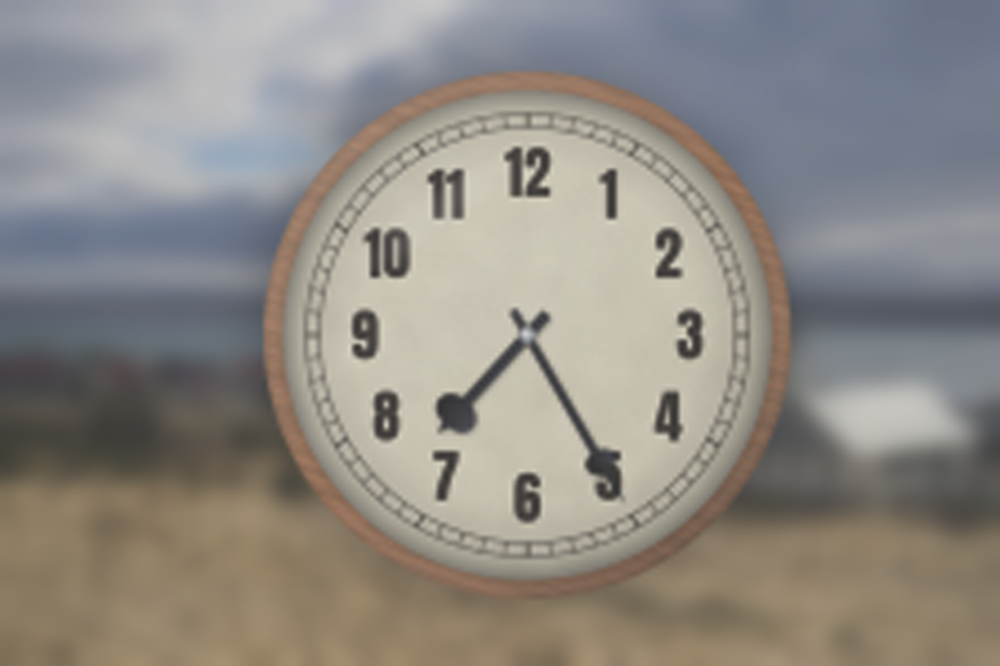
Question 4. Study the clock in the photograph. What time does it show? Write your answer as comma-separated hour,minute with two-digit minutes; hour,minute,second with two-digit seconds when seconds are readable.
7,25
